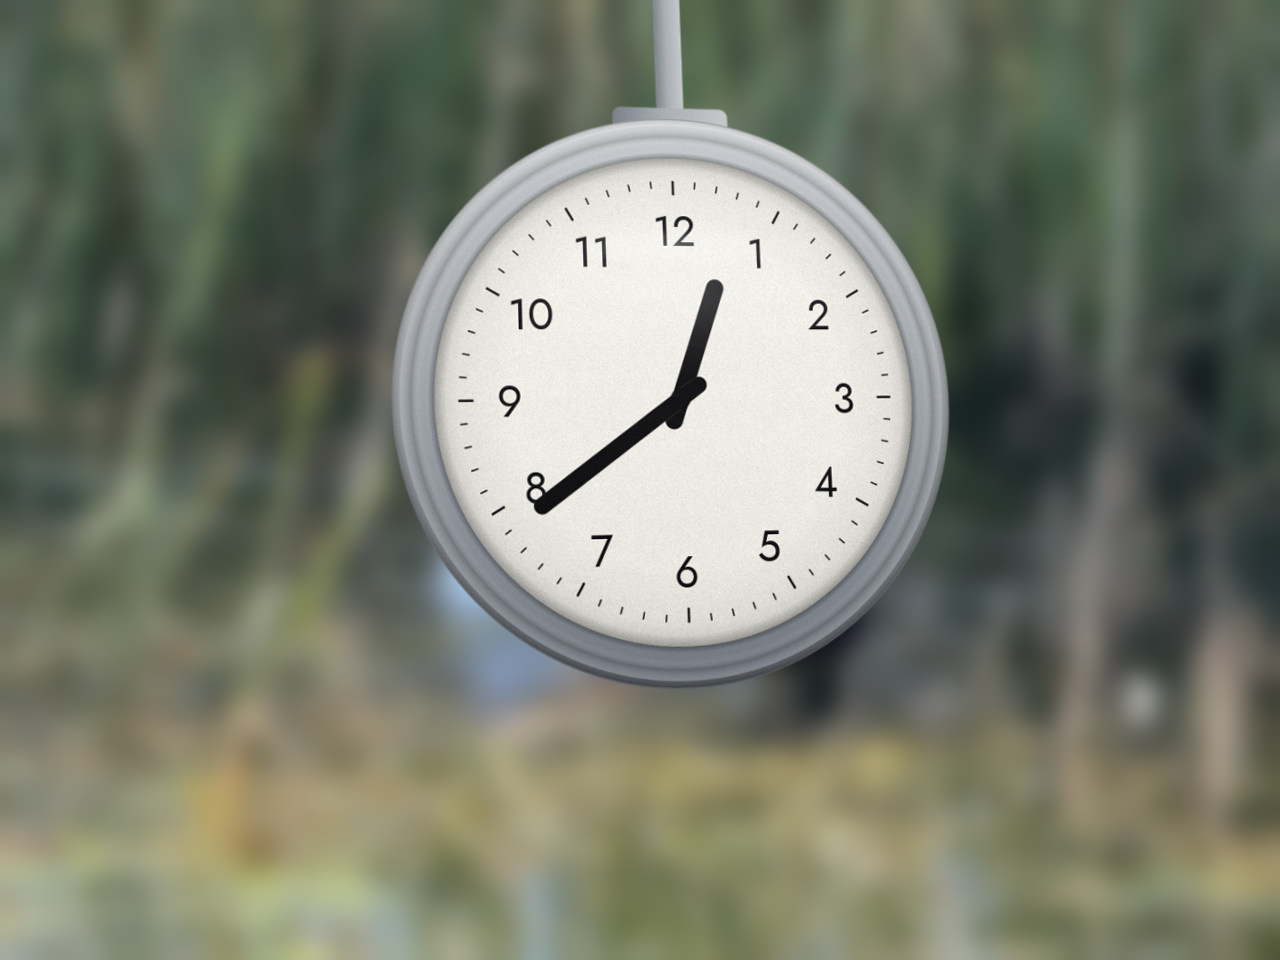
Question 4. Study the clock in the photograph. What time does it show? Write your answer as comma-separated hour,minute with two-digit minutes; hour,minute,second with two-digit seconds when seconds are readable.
12,39
